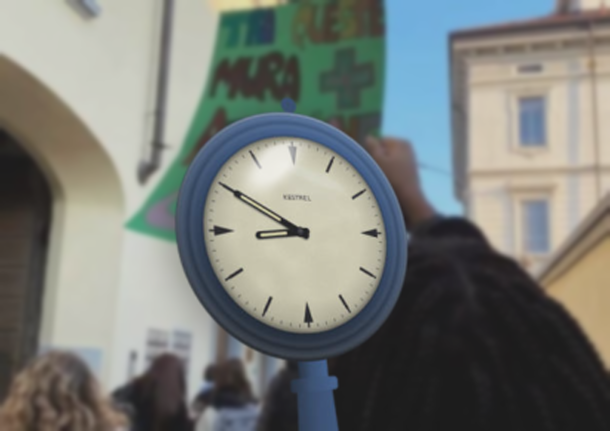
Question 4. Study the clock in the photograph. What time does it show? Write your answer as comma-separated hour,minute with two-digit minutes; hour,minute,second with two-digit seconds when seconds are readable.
8,50
